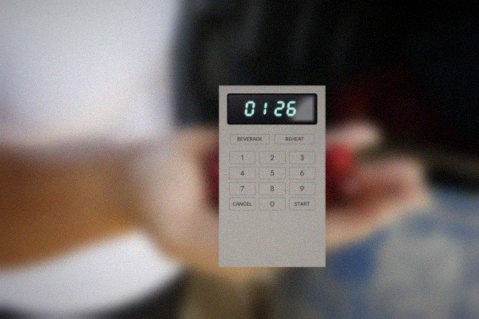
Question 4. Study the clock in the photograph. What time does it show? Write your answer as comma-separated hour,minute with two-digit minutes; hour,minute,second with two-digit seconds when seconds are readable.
1,26
